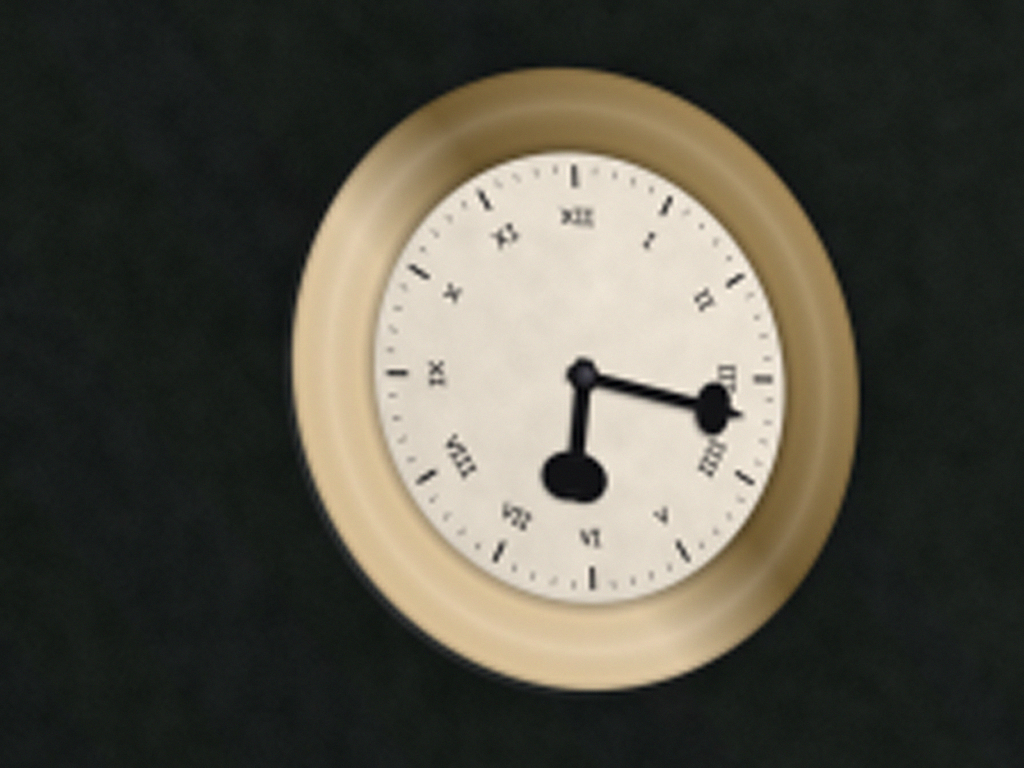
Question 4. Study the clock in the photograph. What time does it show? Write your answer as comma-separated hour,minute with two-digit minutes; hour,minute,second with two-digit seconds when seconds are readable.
6,17
